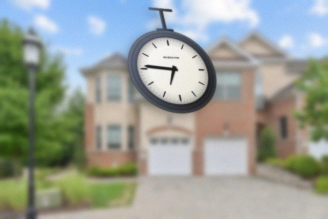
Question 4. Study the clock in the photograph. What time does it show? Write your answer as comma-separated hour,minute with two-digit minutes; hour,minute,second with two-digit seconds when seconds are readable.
6,46
